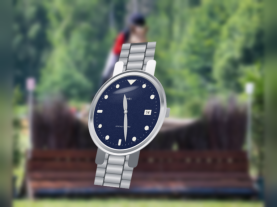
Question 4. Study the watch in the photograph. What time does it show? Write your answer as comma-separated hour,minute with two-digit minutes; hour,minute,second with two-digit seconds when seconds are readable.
11,28
